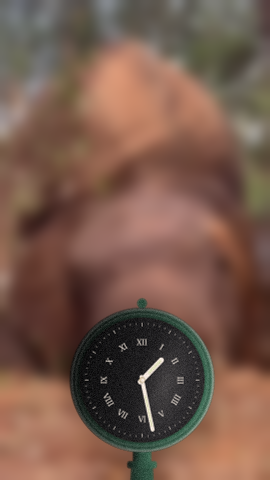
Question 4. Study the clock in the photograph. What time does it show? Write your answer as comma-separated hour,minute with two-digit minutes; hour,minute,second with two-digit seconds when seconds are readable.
1,28
